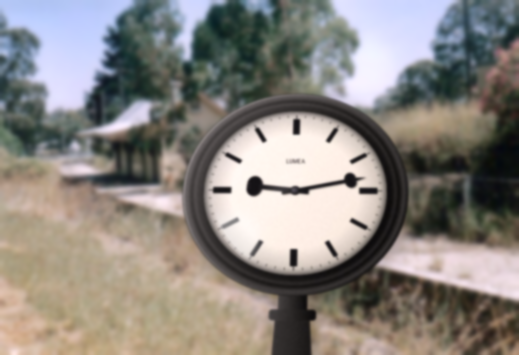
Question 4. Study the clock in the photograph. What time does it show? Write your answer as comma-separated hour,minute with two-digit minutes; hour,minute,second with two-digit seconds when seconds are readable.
9,13
